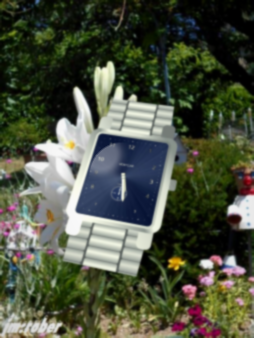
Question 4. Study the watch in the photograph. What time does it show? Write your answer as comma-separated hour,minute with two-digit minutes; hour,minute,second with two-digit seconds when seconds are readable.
5,28
